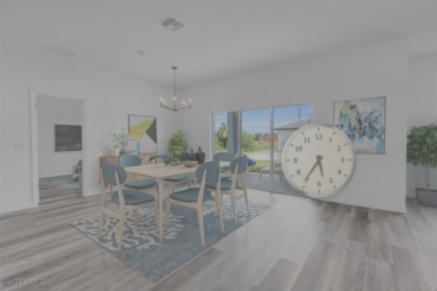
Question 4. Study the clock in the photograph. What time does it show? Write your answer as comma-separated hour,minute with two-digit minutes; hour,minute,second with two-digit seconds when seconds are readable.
5,36
